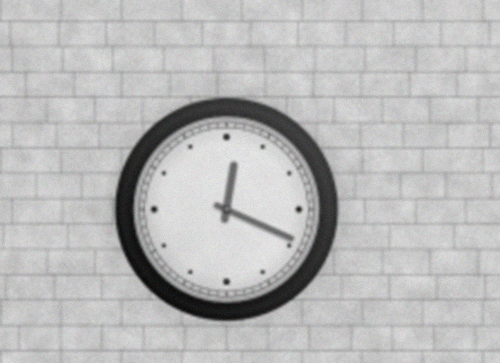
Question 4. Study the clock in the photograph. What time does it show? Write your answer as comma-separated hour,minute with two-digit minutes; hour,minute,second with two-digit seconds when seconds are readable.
12,19
